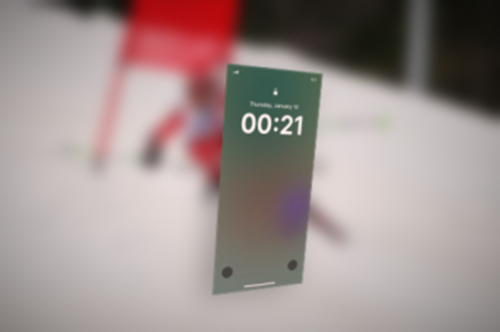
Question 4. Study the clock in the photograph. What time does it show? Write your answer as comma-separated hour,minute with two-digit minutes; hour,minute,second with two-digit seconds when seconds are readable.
0,21
